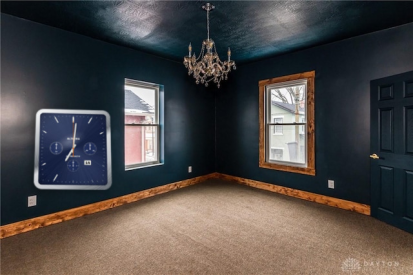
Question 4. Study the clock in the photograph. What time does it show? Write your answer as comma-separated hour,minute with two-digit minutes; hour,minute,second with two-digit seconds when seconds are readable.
7,01
